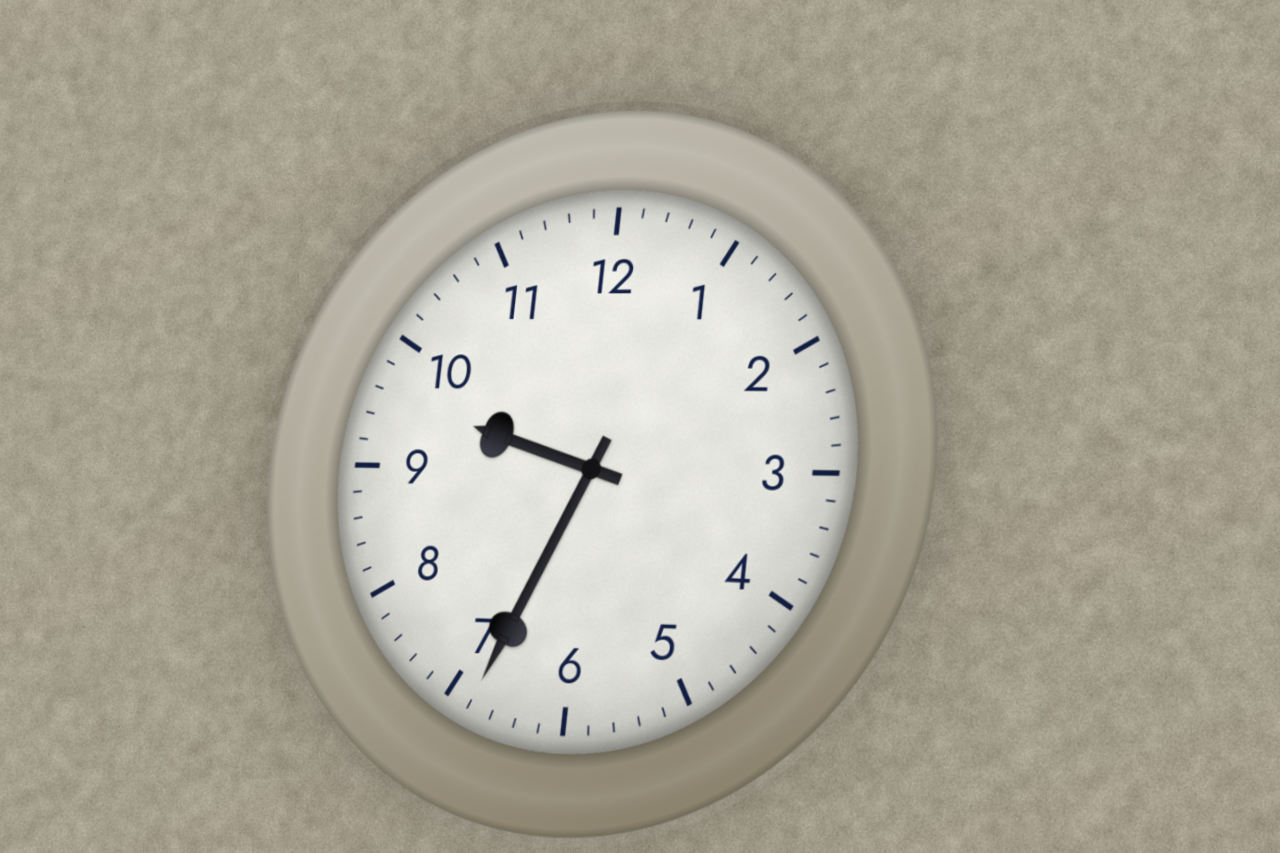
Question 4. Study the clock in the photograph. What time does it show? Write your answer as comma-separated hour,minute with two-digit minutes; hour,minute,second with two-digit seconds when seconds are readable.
9,34
